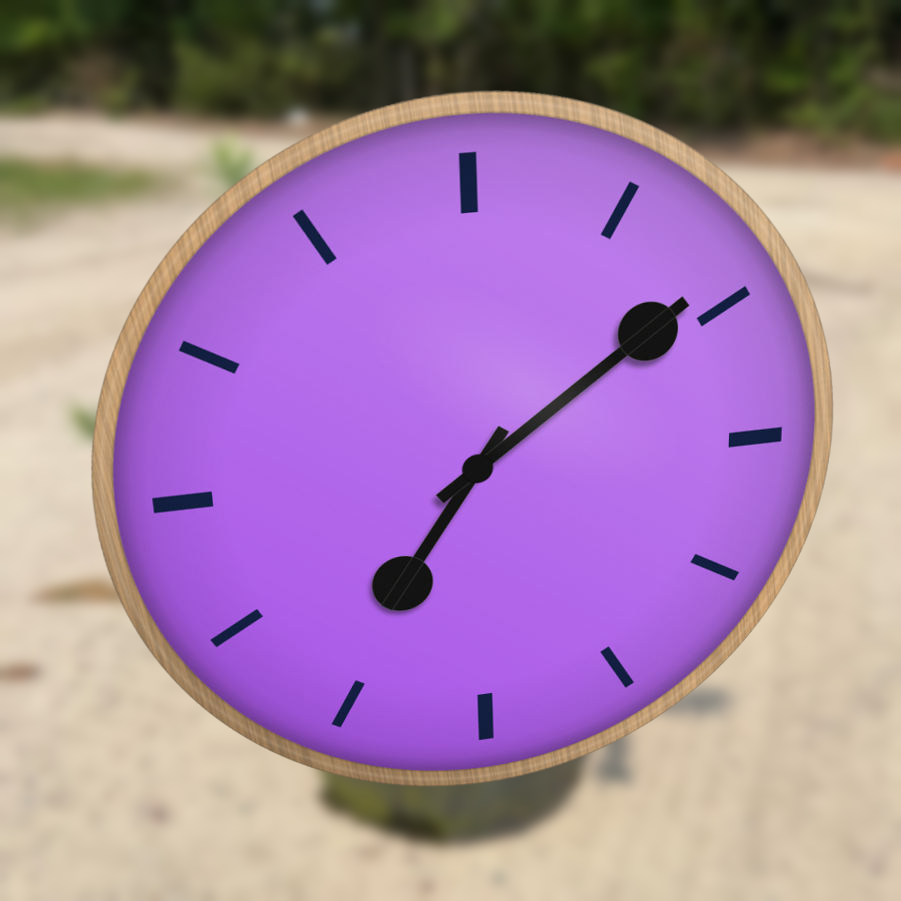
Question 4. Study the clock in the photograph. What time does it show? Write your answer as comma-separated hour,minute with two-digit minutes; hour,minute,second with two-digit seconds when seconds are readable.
7,09
